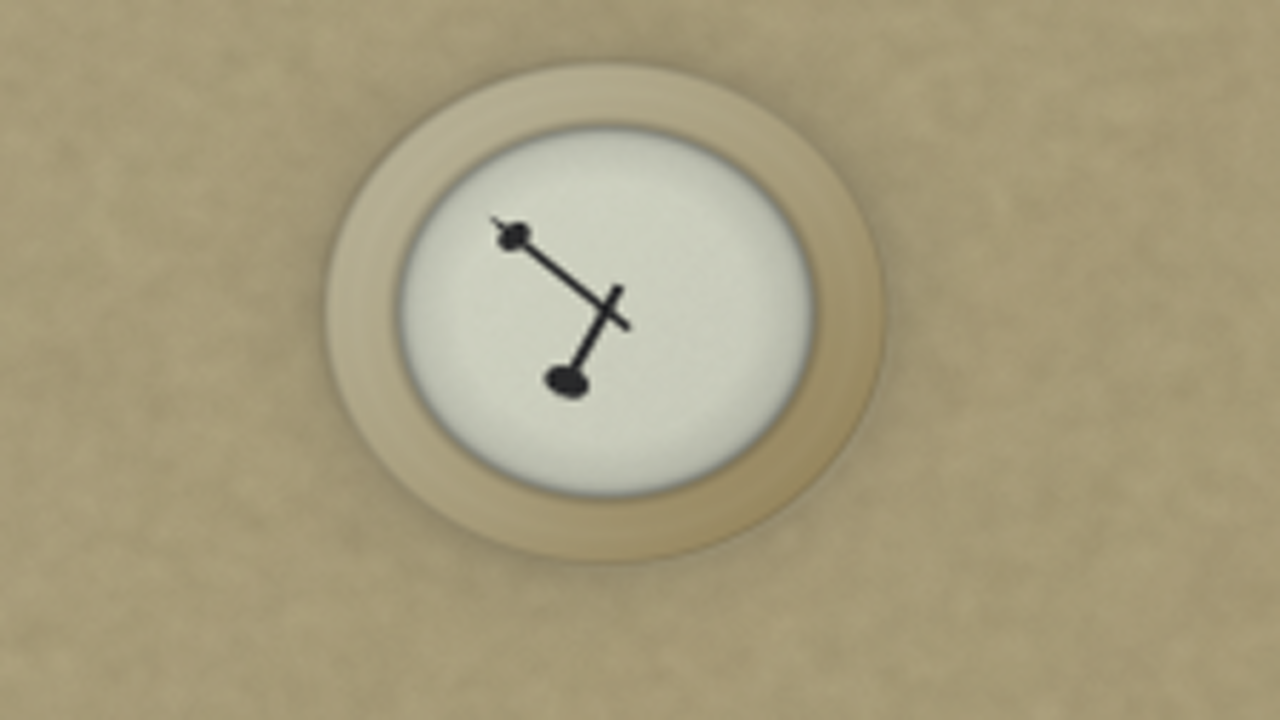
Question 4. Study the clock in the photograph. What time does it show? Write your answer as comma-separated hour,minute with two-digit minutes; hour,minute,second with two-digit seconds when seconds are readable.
6,52
